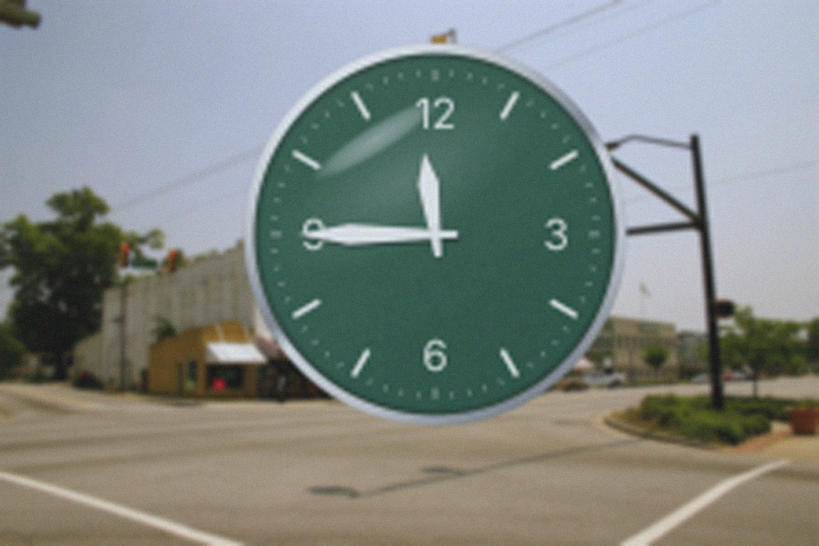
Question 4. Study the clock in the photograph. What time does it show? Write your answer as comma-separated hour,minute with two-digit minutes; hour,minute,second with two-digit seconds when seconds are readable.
11,45
